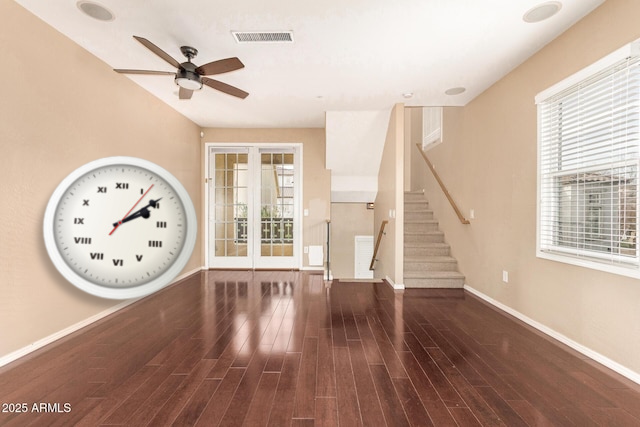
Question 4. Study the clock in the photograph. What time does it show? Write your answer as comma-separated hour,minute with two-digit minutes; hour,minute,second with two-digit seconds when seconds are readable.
2,09,06
